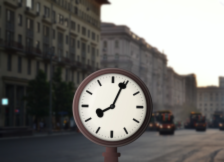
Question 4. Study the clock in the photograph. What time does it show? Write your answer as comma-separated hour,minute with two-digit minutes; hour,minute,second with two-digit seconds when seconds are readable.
8,04
